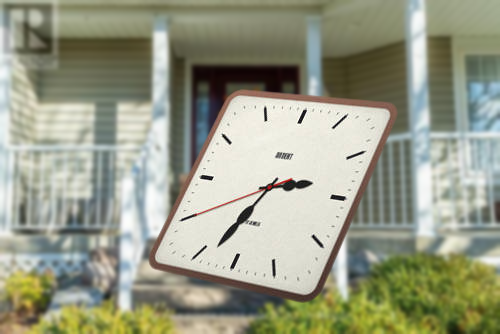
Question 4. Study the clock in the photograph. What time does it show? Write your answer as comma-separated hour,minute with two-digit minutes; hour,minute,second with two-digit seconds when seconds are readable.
2,33,40
